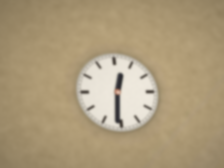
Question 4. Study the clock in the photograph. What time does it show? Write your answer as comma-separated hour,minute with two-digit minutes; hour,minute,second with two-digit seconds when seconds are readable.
12,31
